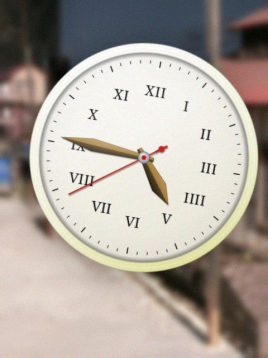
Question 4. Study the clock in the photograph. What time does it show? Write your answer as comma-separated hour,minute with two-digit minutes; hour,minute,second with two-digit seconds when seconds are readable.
4,45,39
